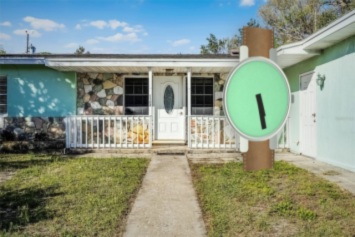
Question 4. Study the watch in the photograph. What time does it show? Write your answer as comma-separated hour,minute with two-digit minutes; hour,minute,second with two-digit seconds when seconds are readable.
5,28
